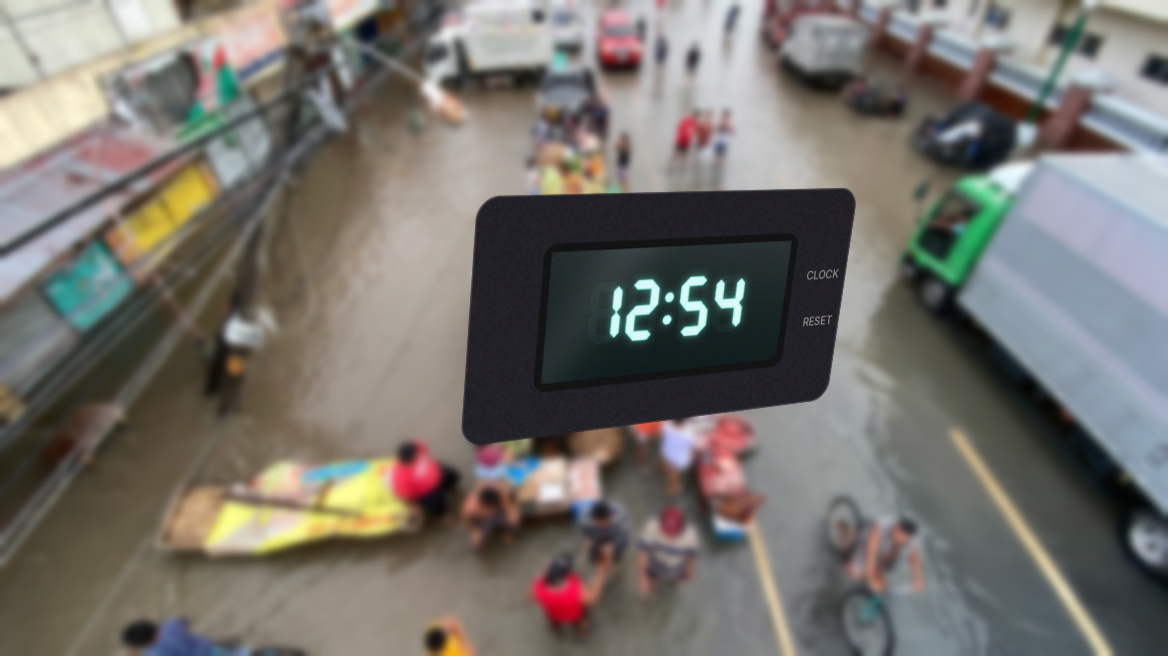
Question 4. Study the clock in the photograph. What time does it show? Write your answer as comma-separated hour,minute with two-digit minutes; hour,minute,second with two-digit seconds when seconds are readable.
12,54
